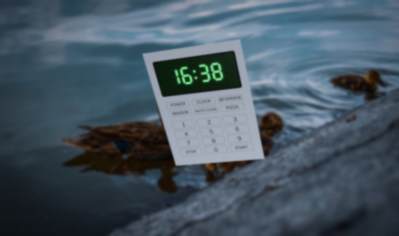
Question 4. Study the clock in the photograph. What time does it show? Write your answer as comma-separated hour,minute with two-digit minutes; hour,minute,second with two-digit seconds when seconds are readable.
16,38
